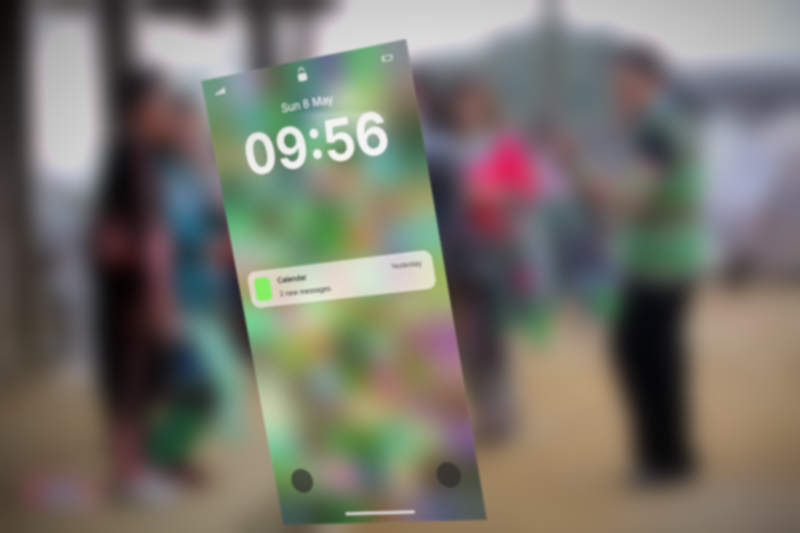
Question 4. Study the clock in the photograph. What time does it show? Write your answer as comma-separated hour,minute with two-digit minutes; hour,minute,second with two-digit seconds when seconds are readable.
9,56
